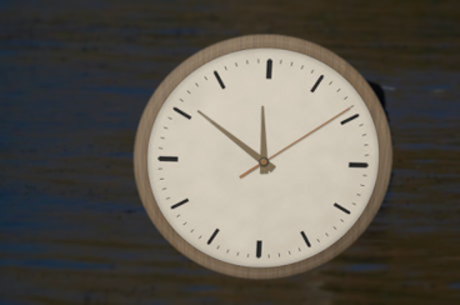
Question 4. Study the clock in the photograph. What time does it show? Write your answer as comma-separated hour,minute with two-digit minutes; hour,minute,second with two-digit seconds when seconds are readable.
11,51,09
